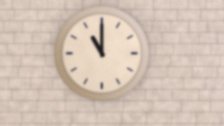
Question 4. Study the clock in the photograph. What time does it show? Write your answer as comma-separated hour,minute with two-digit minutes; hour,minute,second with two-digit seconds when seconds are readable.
11,00
